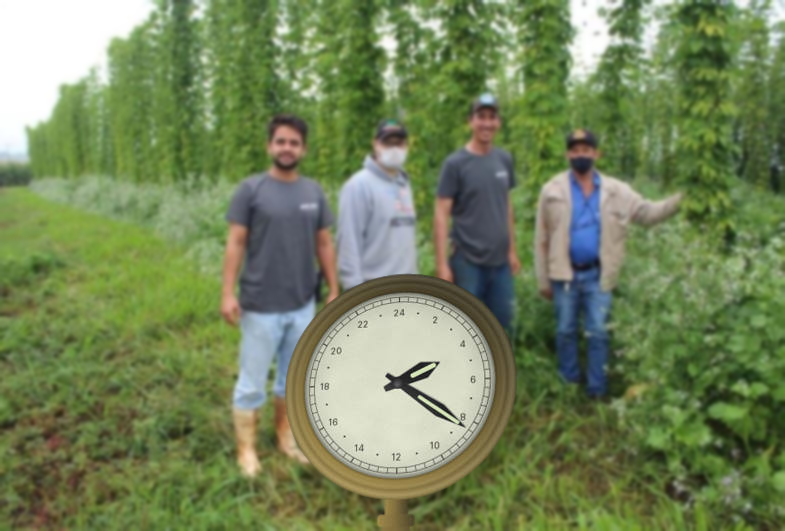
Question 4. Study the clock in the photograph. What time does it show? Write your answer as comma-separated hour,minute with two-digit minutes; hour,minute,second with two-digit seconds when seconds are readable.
4,21
